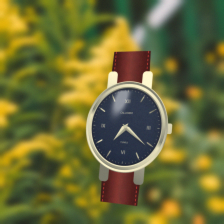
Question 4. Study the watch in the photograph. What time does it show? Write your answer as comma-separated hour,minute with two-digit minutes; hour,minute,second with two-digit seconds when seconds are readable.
7,21
